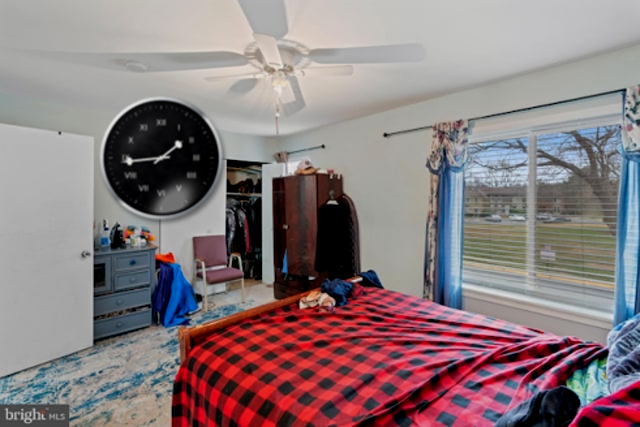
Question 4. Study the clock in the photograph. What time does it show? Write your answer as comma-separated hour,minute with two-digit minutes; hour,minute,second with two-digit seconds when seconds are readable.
1,44
